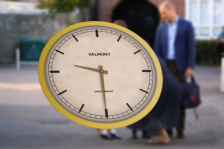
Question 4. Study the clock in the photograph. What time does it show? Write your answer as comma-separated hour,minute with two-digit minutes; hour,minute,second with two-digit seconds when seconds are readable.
9,30
